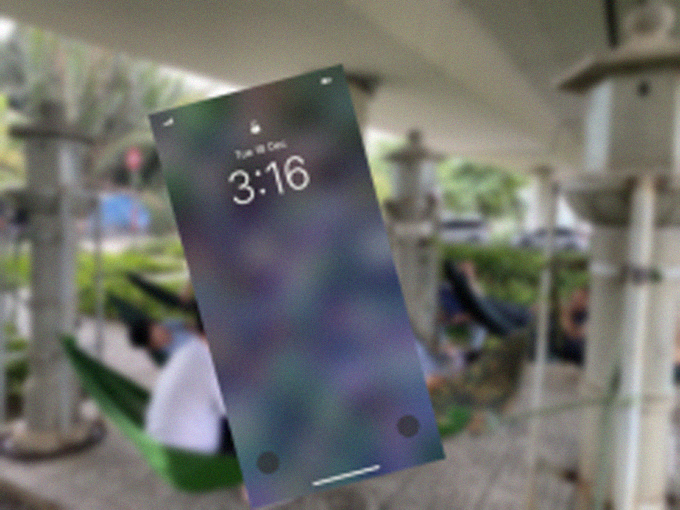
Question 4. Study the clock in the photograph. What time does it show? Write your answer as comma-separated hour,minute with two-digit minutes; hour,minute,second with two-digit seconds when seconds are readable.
3,16
